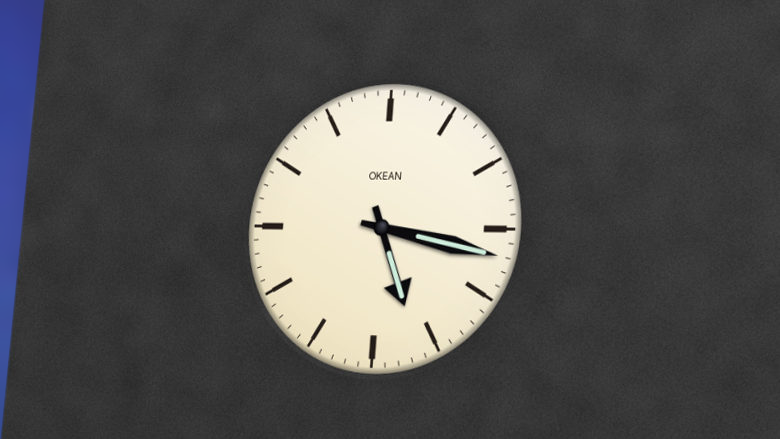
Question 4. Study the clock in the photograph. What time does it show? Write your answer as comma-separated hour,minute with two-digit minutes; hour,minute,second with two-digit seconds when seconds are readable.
5,17
